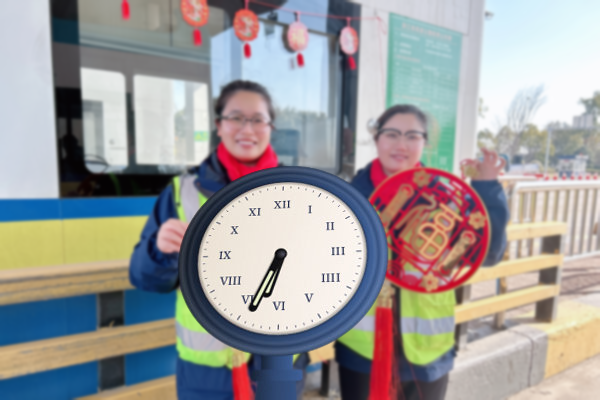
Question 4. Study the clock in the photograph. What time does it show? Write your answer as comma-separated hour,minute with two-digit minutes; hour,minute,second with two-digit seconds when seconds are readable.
6,34
